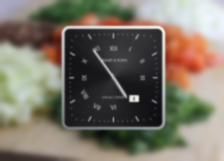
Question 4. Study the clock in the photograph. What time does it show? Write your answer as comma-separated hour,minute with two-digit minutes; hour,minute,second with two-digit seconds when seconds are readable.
4,54
